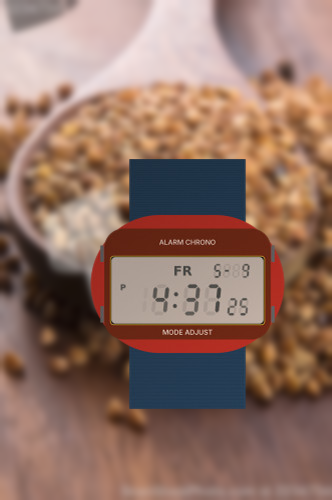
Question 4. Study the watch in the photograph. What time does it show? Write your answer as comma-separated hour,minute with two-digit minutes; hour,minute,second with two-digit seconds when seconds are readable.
4,37,25
